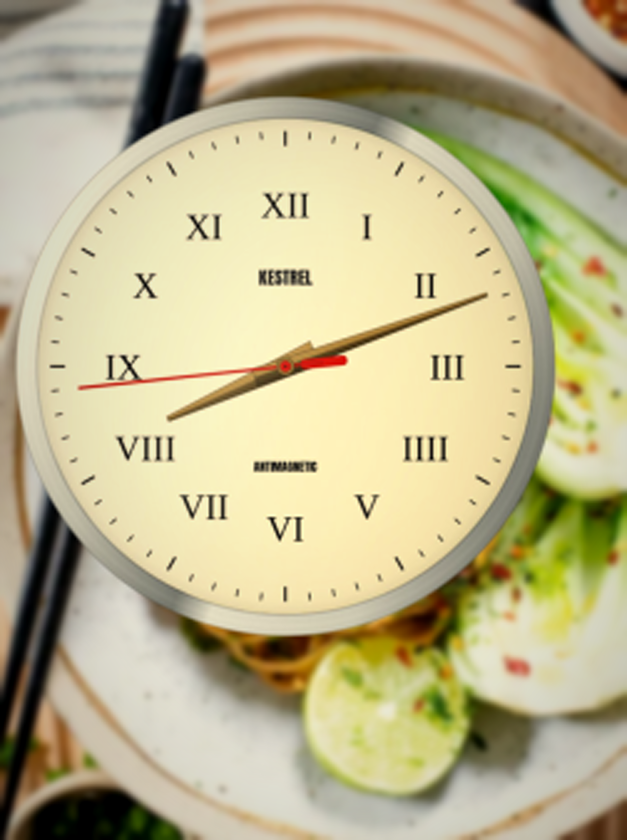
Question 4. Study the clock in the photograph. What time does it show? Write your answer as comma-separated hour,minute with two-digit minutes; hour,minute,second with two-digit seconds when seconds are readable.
8,11,44
